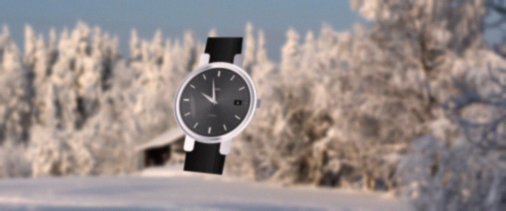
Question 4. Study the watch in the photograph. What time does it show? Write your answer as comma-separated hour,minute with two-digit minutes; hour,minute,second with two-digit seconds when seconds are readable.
9,58
